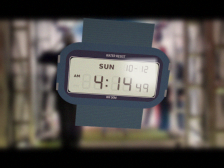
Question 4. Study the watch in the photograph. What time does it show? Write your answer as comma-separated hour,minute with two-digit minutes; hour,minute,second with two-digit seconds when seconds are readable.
4,14,49
